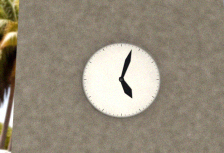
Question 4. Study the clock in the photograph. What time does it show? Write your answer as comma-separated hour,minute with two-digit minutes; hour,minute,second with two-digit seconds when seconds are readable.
5,03
